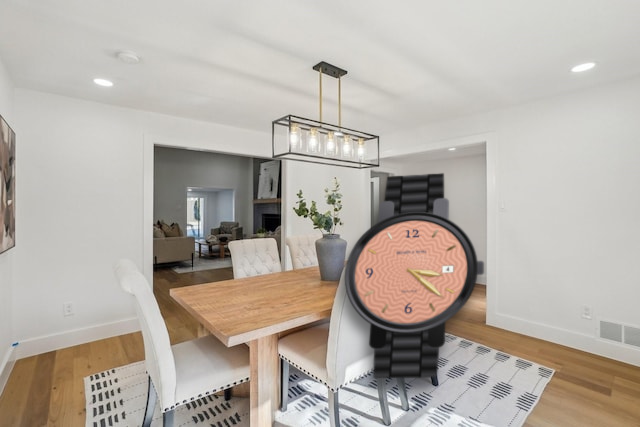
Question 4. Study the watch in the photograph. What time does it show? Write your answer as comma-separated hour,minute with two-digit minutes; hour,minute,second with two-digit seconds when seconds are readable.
3,22
